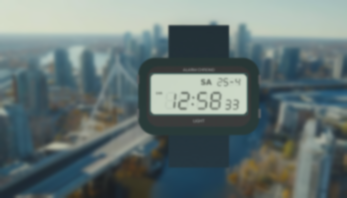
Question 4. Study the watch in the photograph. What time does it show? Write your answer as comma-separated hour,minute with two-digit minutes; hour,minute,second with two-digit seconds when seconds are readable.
12,58
